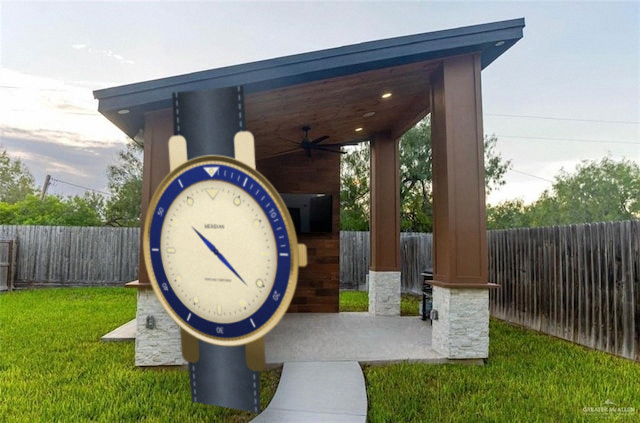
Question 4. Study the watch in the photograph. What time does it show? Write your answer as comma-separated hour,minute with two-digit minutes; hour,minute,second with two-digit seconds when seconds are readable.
10,22
